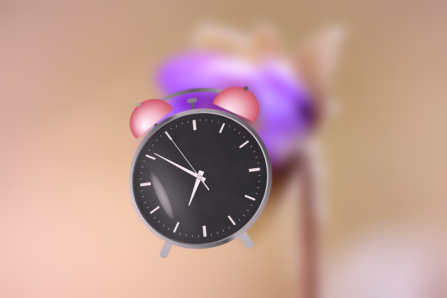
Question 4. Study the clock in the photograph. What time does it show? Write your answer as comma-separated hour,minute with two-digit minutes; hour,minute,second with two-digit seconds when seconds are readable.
6,50,55
